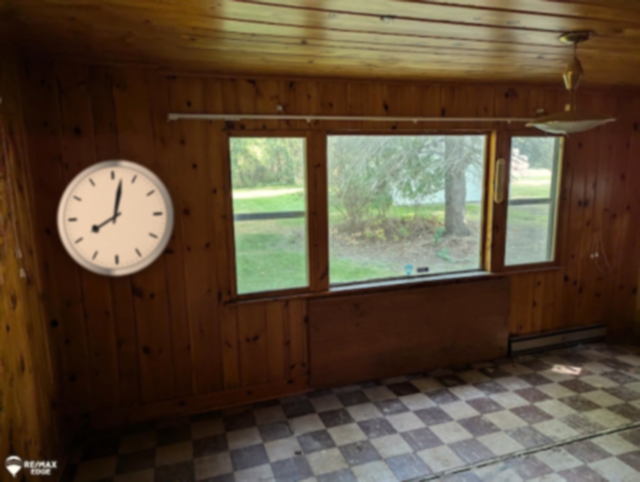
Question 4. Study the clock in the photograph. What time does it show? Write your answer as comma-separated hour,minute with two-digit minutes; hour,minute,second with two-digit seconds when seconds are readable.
8,02
